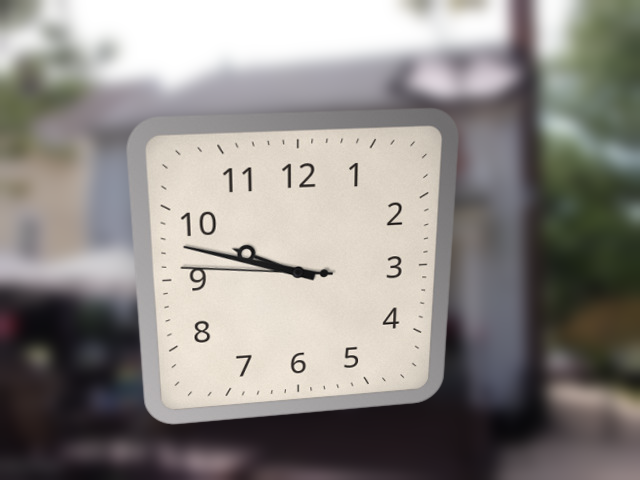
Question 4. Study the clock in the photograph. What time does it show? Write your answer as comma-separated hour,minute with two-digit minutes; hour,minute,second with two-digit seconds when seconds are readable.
9,47,46
